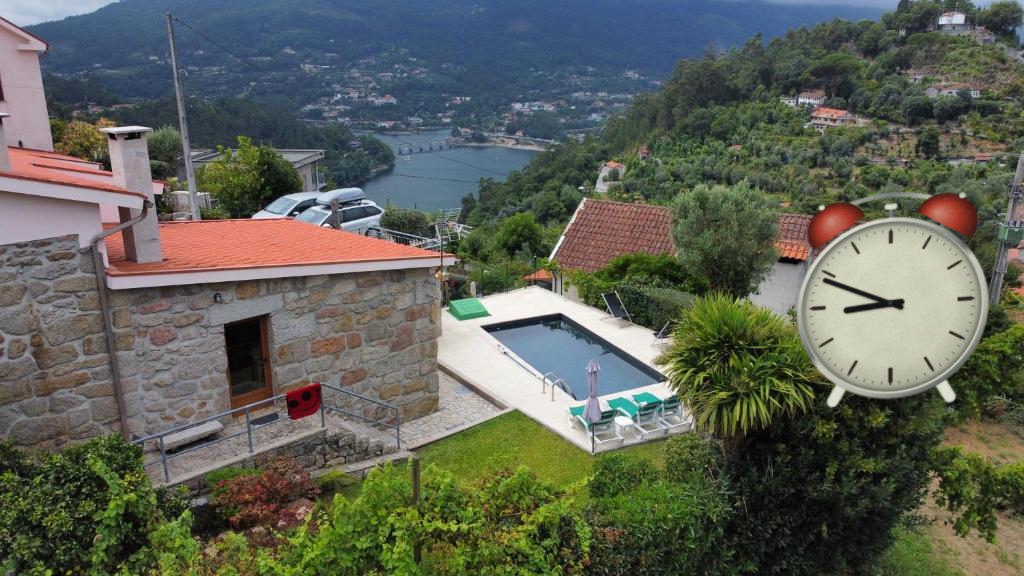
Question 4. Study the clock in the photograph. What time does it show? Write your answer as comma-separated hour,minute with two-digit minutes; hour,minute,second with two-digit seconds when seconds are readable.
8,49
